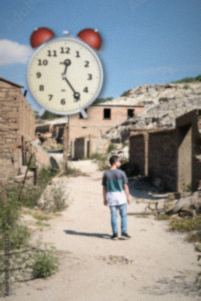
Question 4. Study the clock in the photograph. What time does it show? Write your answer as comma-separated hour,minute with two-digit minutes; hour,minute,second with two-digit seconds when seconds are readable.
12,24
